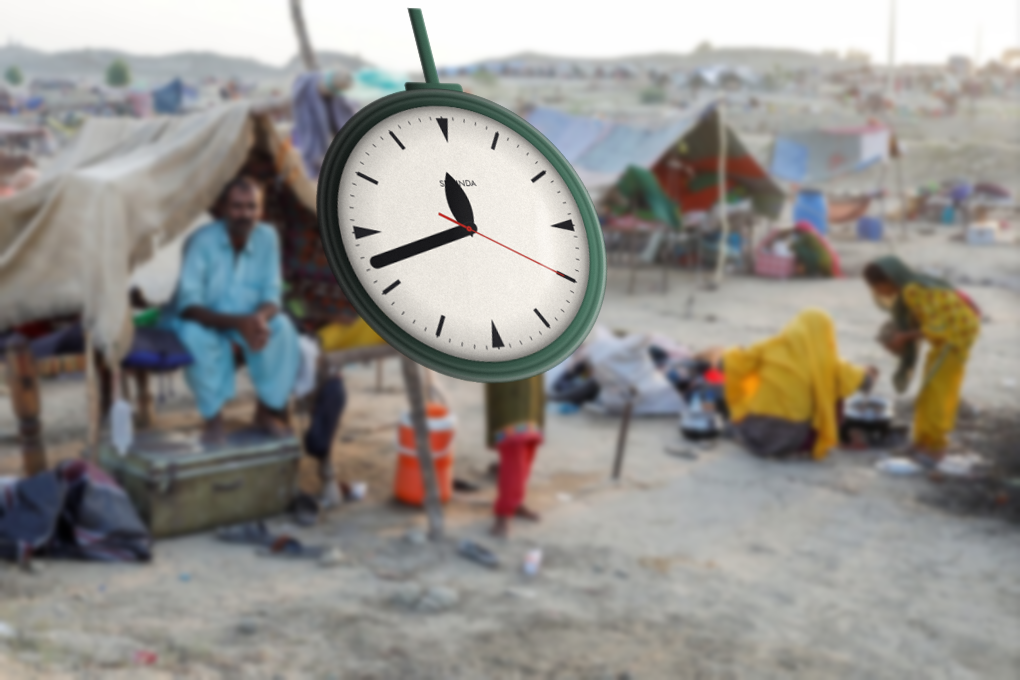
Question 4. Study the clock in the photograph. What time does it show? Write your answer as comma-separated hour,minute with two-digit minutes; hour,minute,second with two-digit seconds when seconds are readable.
11,42,20
